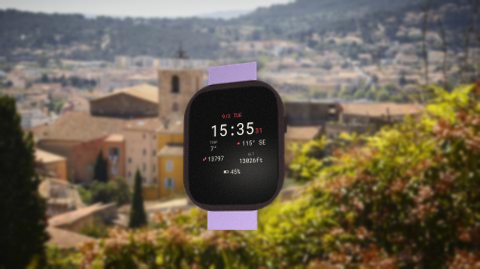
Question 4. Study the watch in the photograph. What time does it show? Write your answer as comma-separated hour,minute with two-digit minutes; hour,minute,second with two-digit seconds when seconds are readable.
15,35
